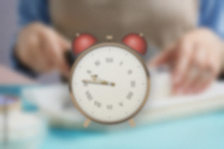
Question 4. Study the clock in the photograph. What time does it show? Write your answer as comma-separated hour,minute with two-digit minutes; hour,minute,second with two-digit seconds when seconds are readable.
9,46
